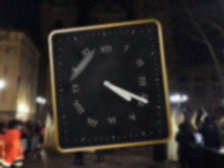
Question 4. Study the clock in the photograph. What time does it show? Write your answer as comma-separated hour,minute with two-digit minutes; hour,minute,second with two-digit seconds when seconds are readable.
4,20
